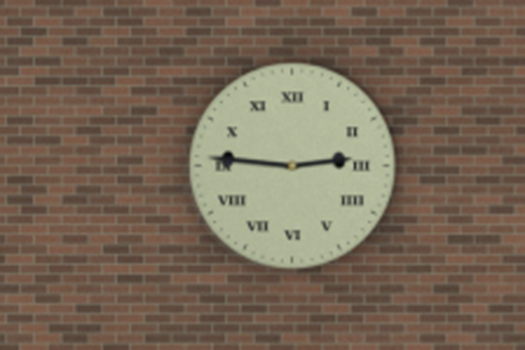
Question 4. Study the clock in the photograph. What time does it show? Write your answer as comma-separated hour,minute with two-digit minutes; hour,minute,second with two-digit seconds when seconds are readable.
2,46
